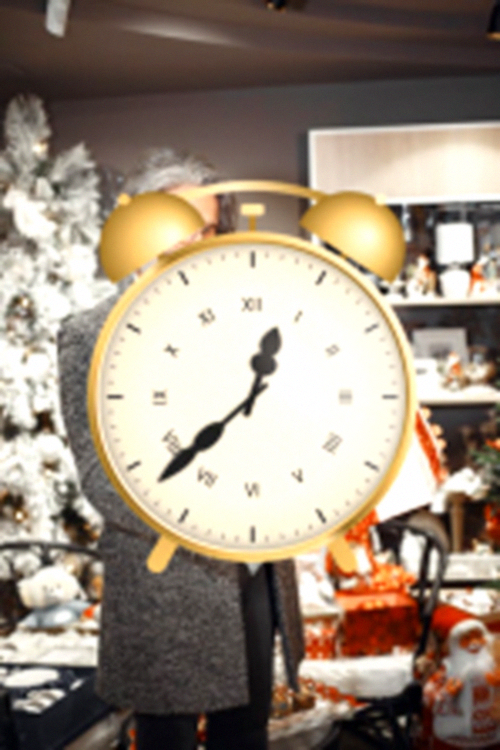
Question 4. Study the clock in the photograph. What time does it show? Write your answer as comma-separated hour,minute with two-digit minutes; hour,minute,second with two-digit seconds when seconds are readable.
12,38
